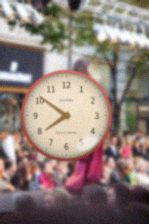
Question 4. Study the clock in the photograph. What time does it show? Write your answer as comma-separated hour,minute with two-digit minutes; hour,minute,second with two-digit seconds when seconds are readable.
7,51
